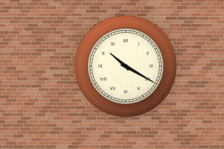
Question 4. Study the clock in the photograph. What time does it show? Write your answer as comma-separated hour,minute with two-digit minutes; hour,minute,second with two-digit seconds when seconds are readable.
10,20
